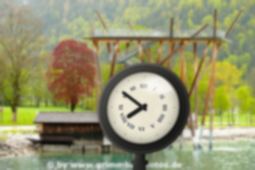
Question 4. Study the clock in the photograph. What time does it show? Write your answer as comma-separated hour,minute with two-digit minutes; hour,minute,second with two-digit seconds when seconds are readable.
7,51
